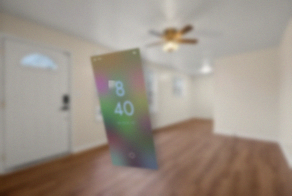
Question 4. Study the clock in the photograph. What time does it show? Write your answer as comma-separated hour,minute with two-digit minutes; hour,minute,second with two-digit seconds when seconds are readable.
8,40
